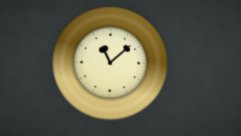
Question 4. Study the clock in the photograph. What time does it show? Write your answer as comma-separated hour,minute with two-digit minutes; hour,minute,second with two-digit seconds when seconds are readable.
11,08
